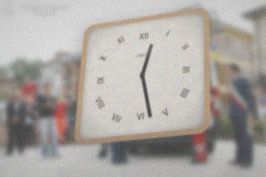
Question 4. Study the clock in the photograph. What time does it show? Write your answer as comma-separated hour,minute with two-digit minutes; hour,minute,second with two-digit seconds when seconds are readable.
12,28
